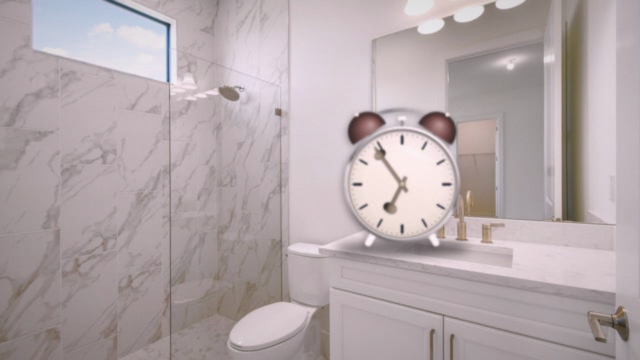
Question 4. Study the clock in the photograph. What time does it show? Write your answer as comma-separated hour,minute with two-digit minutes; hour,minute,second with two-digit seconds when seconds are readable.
6,54
